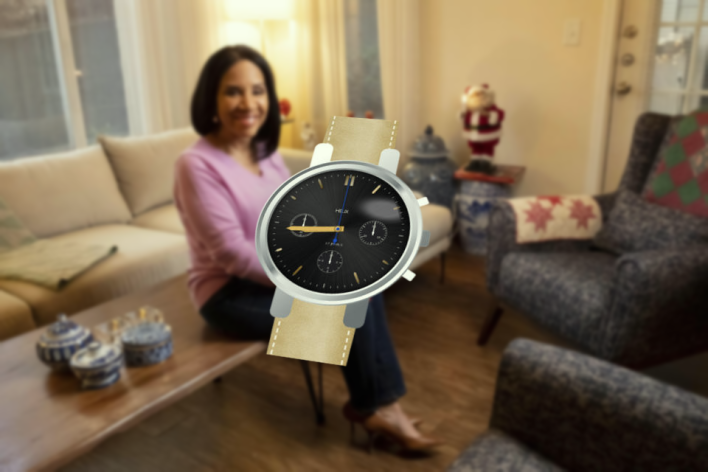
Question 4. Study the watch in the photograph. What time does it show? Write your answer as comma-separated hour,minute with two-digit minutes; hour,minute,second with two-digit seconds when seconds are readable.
8,44
